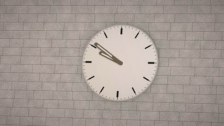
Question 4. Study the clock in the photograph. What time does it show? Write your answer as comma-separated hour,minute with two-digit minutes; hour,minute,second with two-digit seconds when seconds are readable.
9,51
